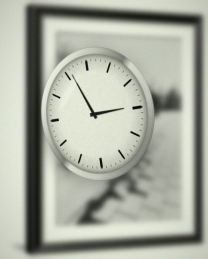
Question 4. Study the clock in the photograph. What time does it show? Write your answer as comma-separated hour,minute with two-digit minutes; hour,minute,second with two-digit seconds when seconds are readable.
2,56
